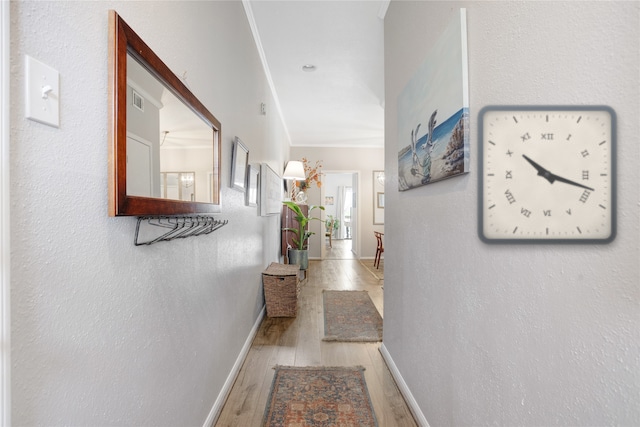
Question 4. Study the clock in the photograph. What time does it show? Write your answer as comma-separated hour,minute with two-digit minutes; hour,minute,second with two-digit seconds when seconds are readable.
10,18
